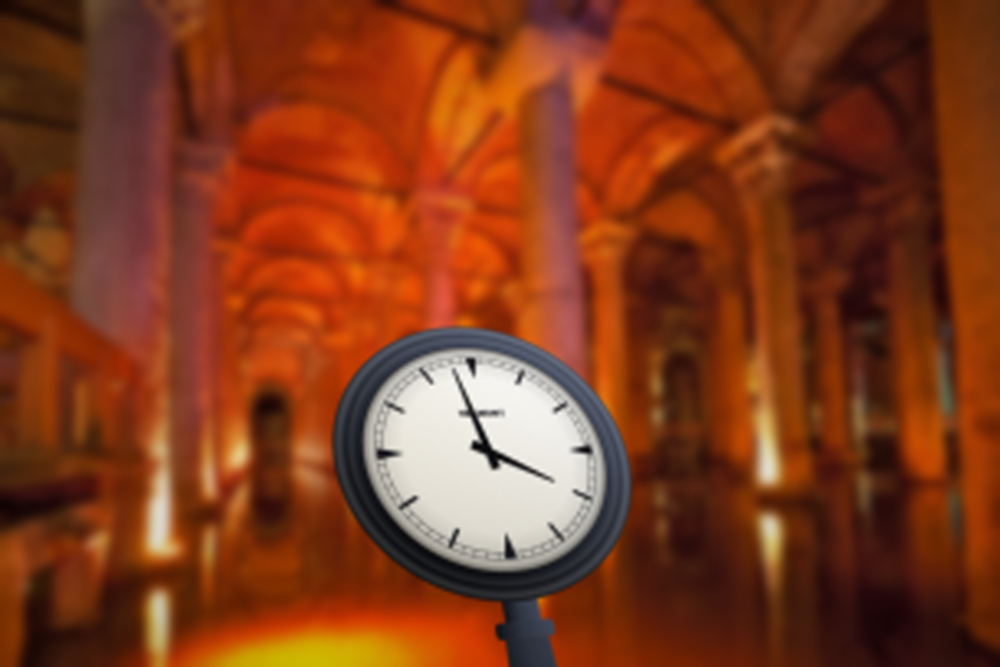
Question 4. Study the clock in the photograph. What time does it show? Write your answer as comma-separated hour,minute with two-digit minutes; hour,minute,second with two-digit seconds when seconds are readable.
3,58
